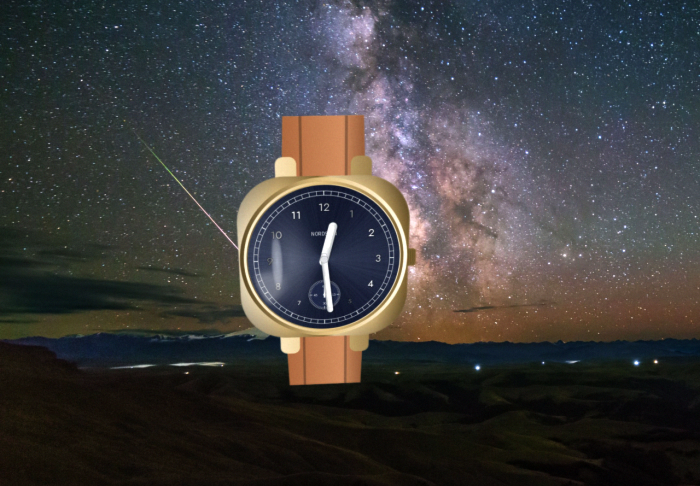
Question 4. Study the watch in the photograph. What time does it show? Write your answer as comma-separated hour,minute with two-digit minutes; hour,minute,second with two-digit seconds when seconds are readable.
12,29
